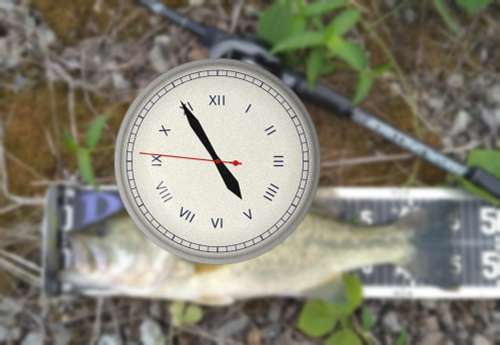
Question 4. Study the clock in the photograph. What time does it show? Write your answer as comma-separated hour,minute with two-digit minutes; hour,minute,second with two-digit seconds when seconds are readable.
4,54,46
